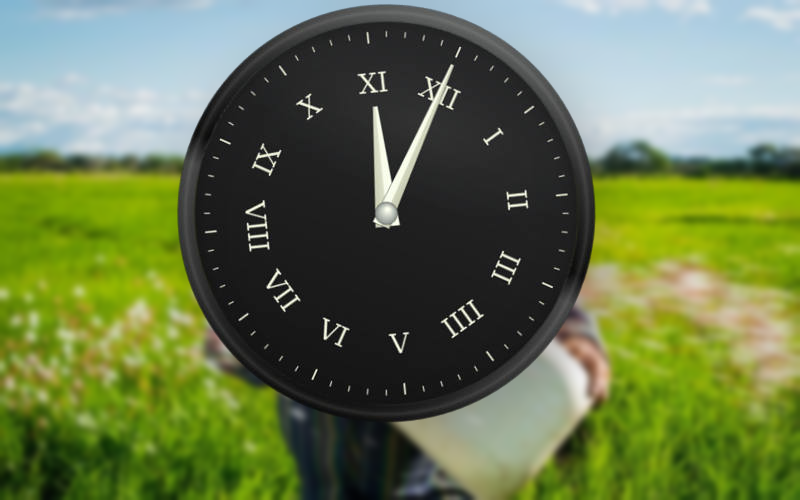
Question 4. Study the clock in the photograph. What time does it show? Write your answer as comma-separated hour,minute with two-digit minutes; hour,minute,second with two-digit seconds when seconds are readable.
11,00
